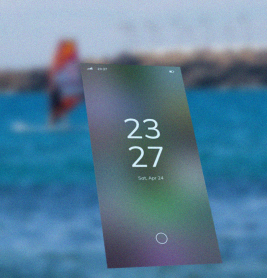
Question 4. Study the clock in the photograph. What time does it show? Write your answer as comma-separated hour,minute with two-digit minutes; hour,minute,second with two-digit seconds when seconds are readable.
23,27
